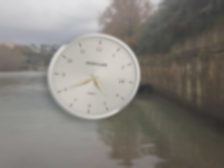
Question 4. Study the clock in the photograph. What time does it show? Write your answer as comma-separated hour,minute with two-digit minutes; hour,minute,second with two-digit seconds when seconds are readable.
4,40
